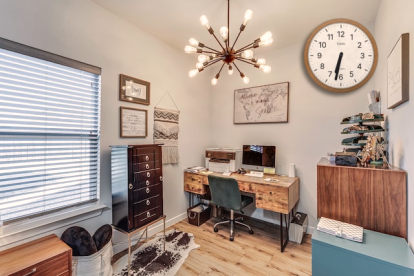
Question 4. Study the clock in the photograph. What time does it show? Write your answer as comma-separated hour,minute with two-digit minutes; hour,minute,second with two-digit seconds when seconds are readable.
6,32
